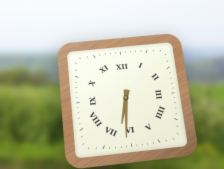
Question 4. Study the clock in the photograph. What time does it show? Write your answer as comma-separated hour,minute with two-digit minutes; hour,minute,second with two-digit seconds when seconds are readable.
6,31
